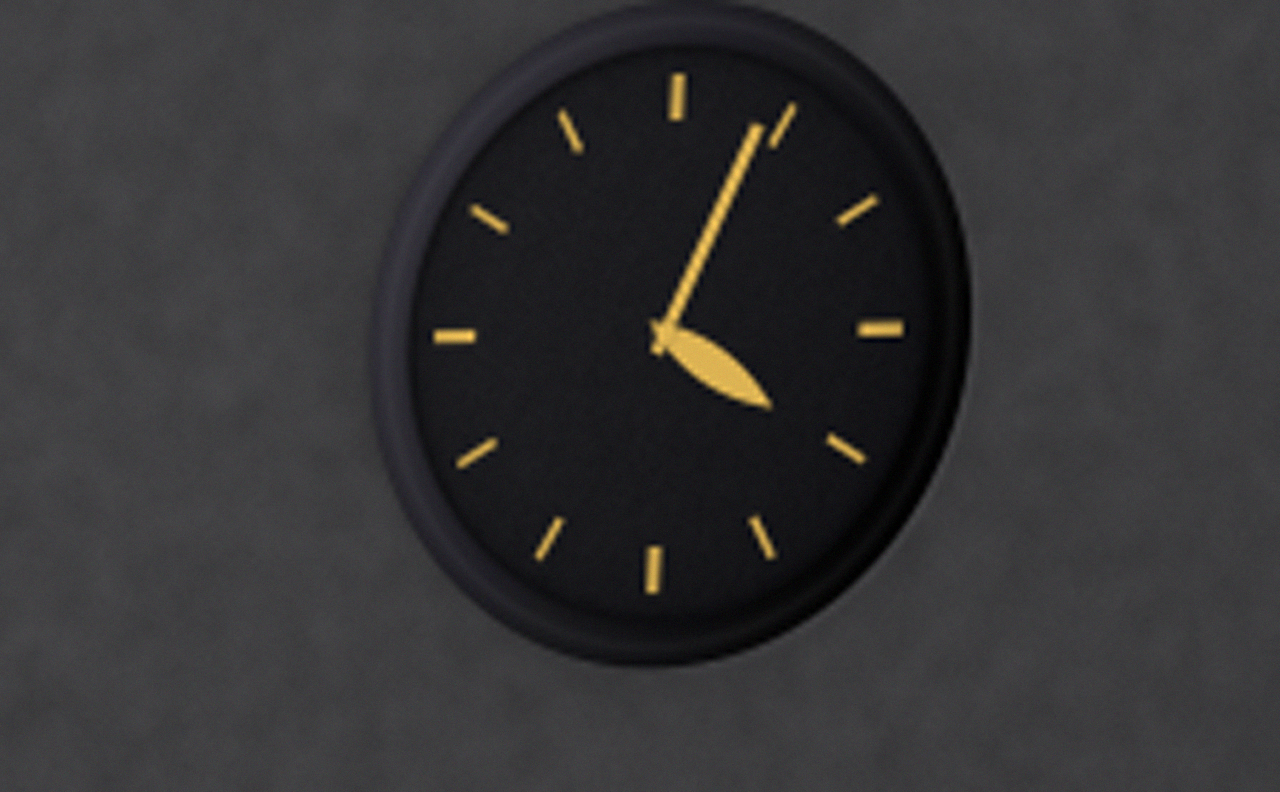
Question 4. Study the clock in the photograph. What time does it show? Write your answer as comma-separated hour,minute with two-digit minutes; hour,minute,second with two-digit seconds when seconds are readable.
4,04
